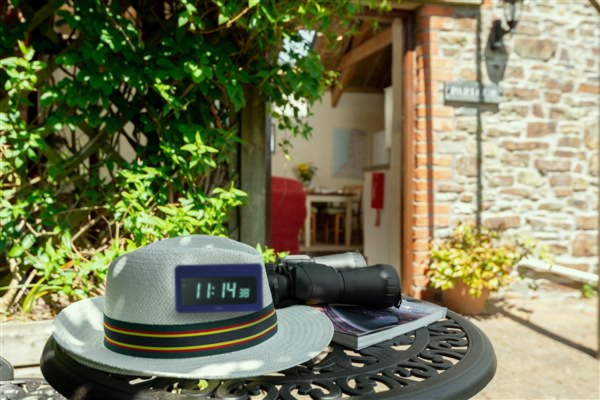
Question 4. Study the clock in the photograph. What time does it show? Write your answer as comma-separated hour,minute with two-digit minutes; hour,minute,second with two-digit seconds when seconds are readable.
11,14
